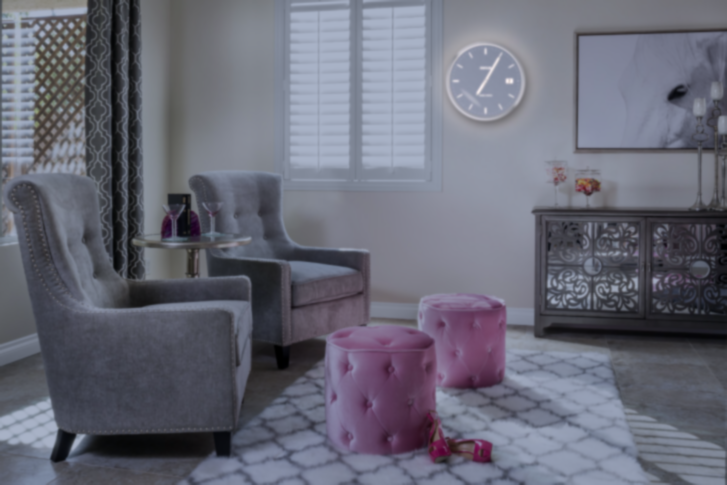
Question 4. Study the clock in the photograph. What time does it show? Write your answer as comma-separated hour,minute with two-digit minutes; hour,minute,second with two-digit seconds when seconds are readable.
7,05
